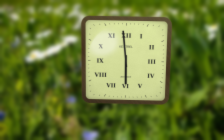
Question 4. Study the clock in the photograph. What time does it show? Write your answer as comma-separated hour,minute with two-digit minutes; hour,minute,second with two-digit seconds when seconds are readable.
5,59
